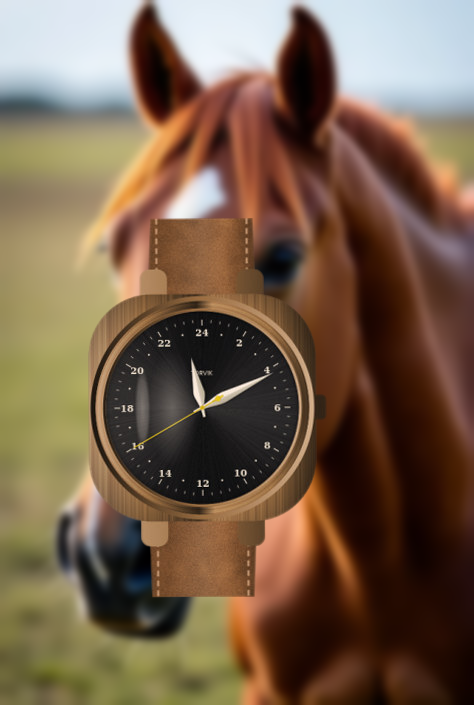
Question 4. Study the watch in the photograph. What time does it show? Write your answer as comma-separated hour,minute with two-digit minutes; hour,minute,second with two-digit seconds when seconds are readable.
23,10,40
